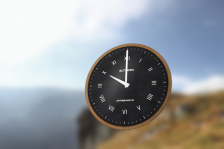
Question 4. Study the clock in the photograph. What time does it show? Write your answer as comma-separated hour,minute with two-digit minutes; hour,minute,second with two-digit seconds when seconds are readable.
10,00
